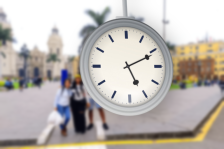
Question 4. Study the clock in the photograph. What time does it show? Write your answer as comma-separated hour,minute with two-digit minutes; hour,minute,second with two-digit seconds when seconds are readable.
5,11
